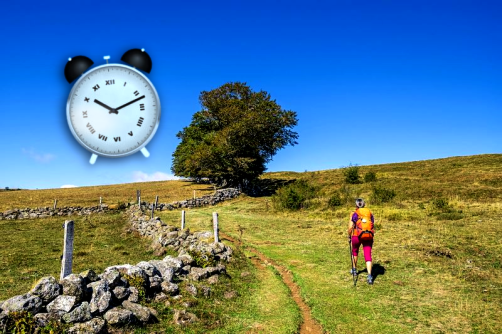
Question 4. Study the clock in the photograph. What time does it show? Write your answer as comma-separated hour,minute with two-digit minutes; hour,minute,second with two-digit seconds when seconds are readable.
10,12
